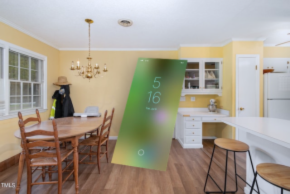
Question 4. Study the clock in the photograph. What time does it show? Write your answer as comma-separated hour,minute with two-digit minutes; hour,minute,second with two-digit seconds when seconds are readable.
5,16
